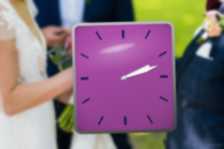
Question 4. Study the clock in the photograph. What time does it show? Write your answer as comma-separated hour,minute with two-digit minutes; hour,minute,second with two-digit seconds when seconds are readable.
2,12
